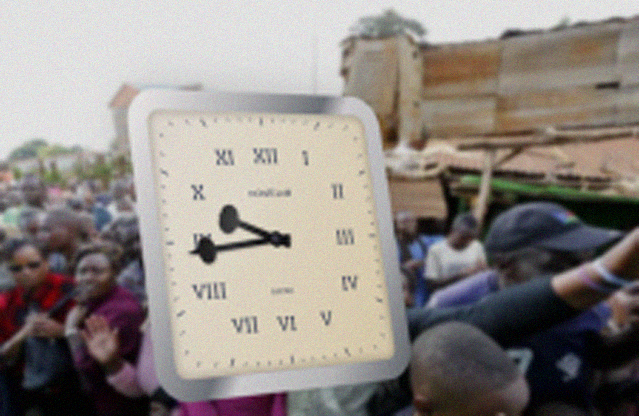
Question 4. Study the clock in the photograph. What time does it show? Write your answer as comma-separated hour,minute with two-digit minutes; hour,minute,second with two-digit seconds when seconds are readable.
9,44
